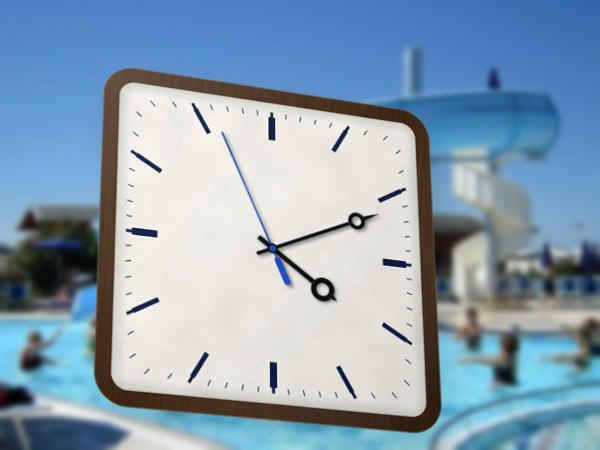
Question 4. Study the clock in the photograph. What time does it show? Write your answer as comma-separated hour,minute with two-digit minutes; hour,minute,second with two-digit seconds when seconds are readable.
4,10,56
